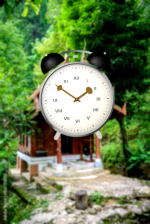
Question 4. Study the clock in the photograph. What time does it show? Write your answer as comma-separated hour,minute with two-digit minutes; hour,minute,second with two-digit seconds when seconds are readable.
1,51
